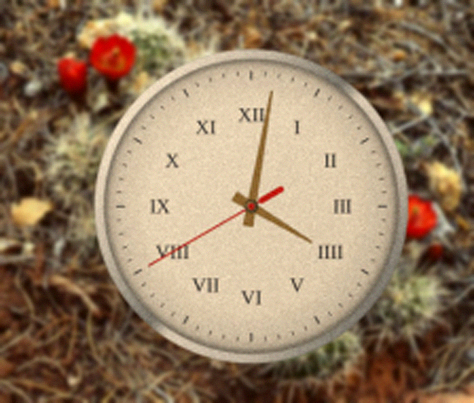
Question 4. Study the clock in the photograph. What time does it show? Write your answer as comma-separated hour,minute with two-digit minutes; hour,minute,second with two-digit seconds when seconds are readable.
4,01,40
